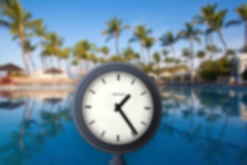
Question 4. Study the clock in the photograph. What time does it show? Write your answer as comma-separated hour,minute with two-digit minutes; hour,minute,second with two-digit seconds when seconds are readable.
1,24
